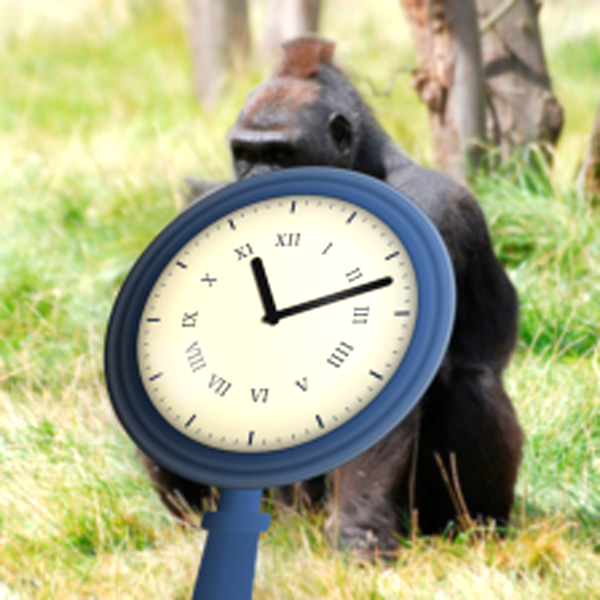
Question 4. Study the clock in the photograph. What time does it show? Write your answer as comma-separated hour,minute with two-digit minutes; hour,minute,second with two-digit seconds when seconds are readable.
11,12
